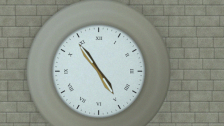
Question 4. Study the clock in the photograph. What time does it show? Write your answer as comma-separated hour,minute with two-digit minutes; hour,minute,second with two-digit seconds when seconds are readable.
4,54
